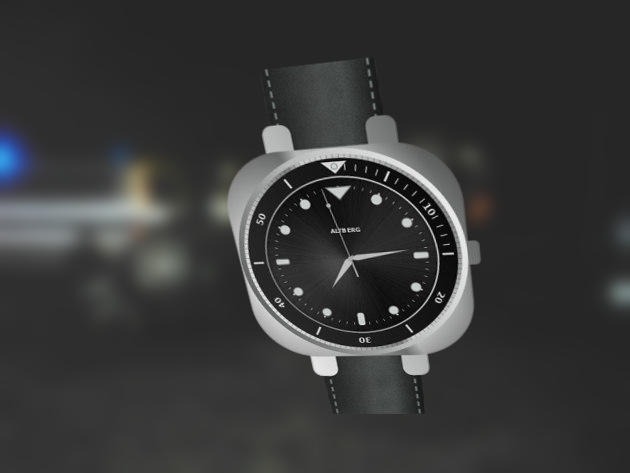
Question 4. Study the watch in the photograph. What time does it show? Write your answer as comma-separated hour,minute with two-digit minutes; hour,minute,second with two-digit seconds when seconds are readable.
7,13,58
